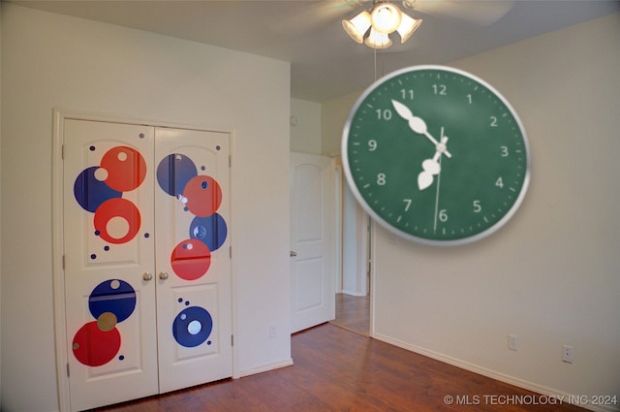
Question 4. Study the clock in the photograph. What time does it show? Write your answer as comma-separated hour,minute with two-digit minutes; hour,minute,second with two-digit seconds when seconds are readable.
6,52,31
